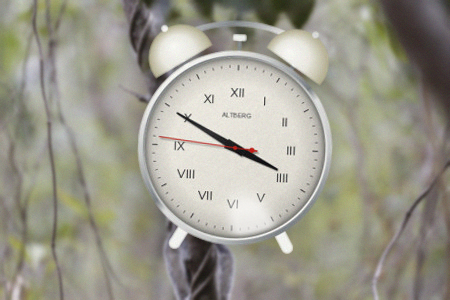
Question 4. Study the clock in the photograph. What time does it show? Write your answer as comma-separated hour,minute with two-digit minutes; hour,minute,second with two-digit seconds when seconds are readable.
3,49,46
